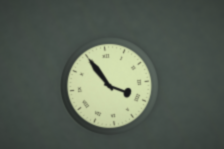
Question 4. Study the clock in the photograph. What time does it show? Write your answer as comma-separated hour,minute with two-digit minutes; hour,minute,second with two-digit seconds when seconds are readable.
3,55
